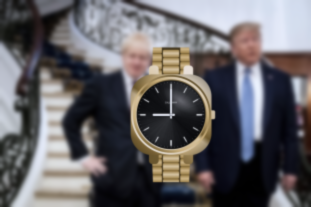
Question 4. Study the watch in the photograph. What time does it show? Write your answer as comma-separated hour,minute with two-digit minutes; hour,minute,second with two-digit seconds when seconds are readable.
9,00
